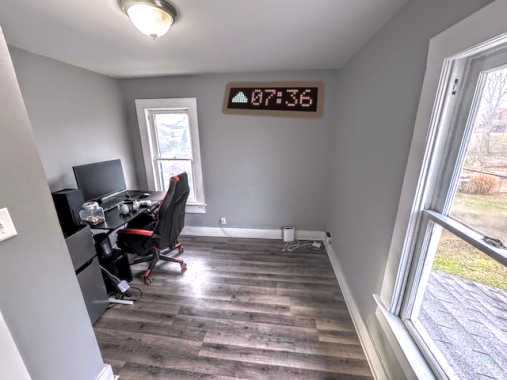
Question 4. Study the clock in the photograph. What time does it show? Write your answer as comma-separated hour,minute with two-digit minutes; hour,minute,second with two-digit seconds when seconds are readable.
7,36
